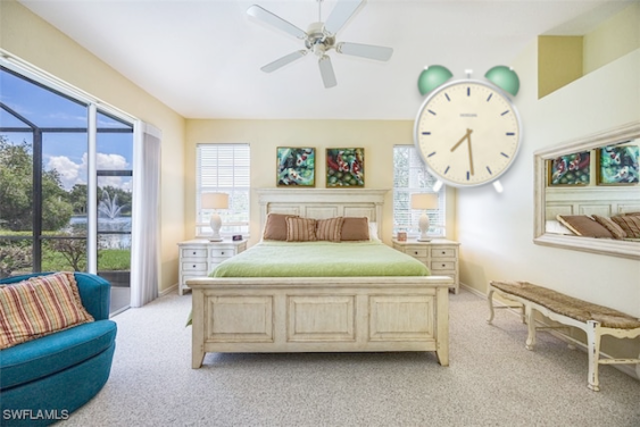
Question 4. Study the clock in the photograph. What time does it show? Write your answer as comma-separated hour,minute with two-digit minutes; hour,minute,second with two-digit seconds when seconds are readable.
7,29
